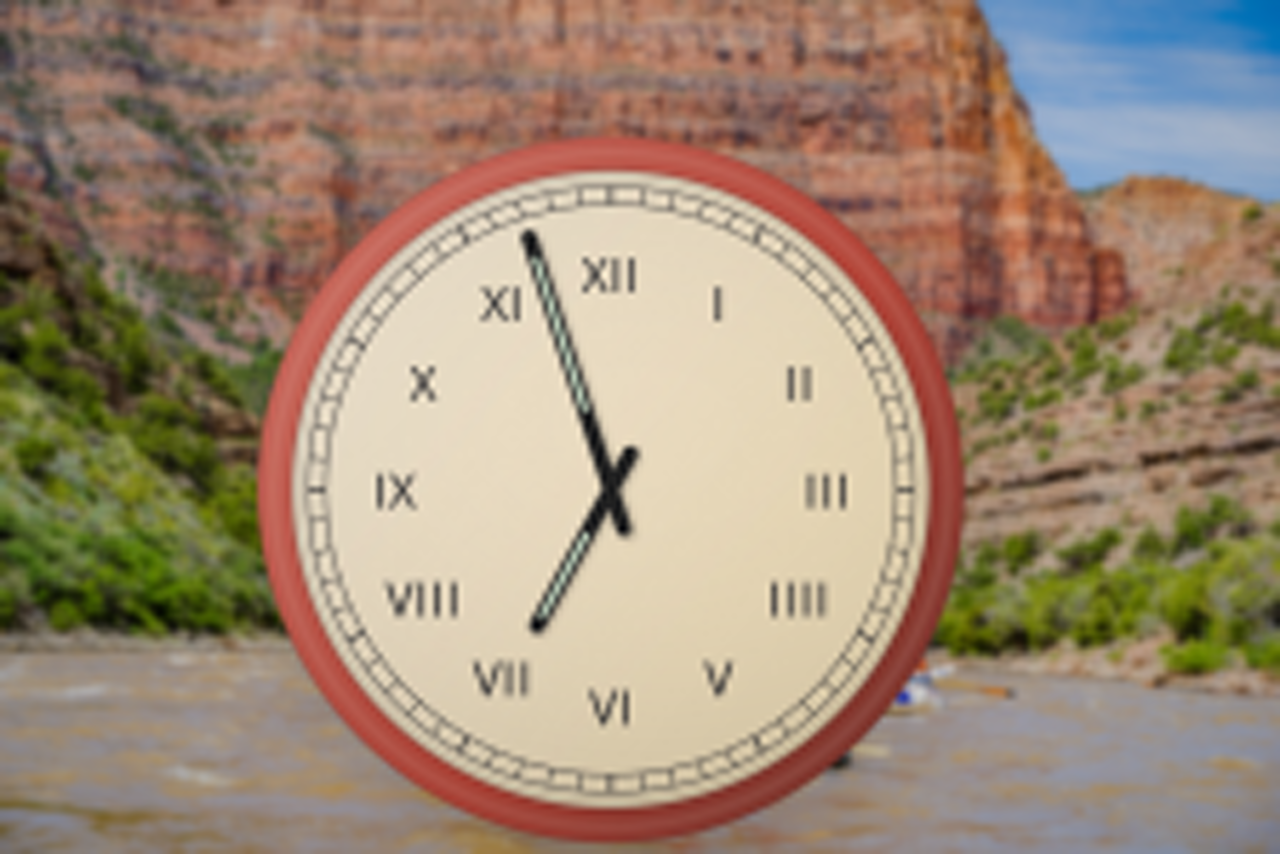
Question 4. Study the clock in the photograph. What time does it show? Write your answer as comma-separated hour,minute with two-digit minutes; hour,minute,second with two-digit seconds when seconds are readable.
6,57
